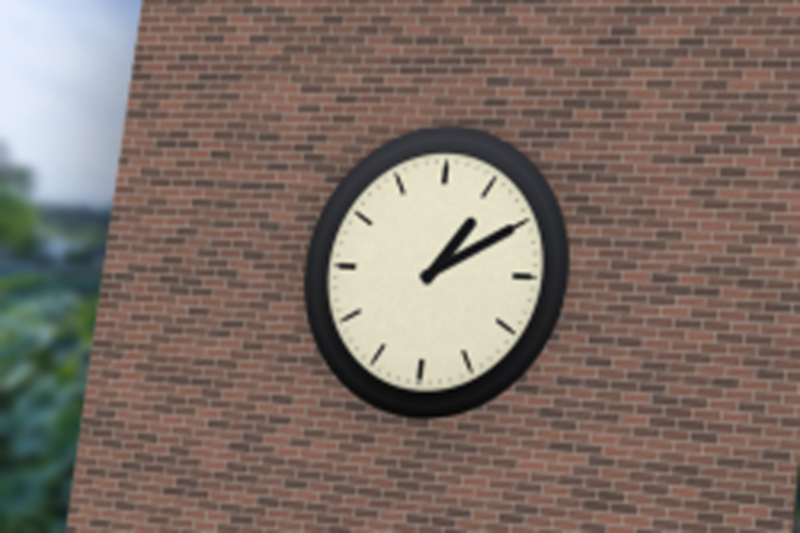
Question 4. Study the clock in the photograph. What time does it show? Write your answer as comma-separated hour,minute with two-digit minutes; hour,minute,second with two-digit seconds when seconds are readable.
1,10
